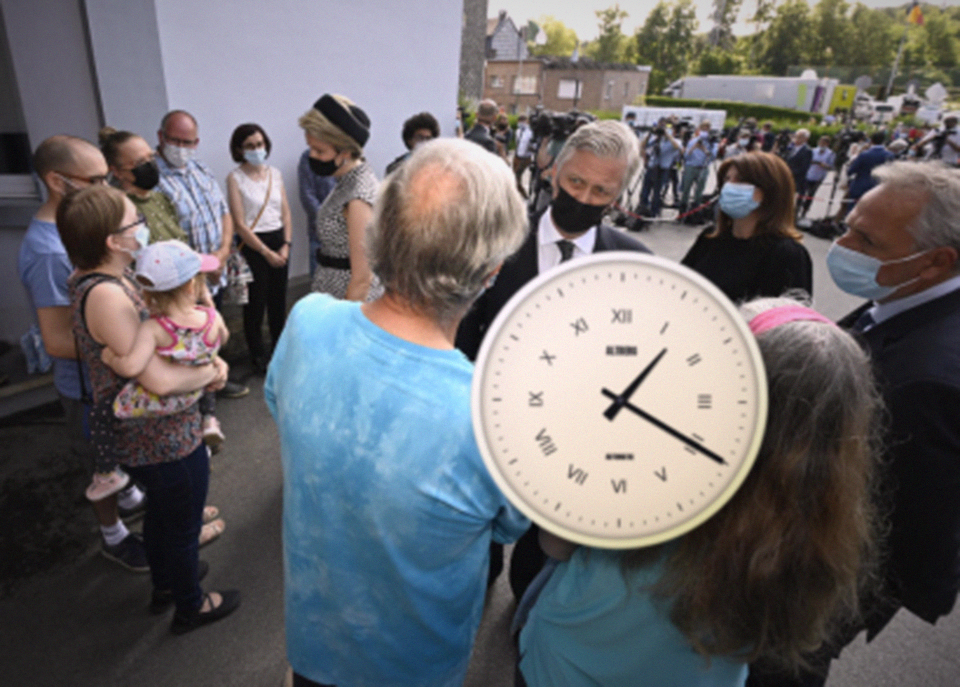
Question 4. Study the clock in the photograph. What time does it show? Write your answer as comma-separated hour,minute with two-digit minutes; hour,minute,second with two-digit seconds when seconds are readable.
1,20
